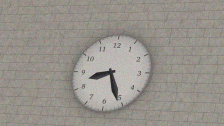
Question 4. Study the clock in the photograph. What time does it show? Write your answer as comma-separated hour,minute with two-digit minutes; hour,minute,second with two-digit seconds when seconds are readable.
8,26
